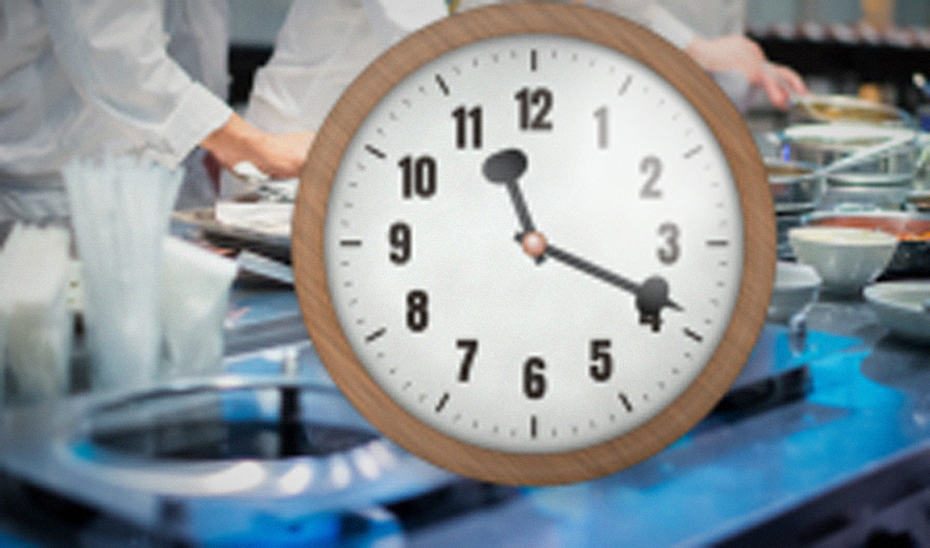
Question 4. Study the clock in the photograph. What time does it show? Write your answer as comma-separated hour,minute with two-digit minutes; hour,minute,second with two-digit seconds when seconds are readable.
11,19
